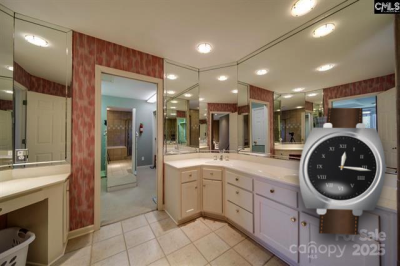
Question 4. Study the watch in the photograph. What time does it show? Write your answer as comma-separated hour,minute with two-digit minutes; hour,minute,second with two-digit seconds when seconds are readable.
12,16
